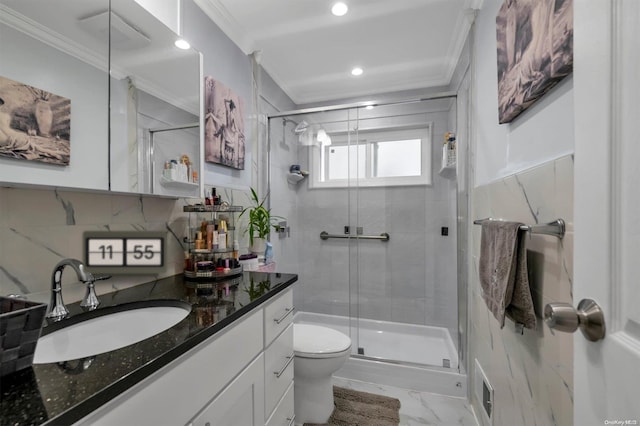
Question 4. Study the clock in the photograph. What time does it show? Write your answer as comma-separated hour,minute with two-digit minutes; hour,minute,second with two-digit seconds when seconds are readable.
11,55
